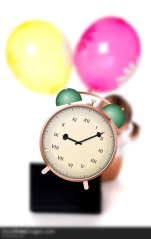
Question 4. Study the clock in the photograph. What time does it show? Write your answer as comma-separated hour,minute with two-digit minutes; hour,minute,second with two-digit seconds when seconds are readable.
9,08
